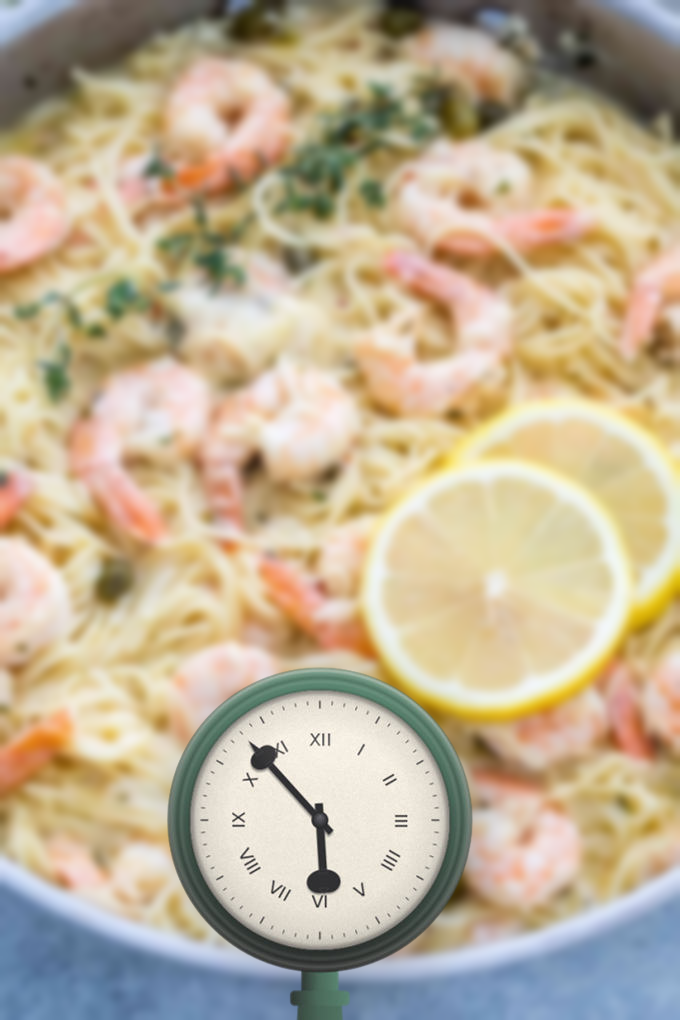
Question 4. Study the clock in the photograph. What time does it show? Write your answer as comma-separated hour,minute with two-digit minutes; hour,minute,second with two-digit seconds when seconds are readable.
5,53
